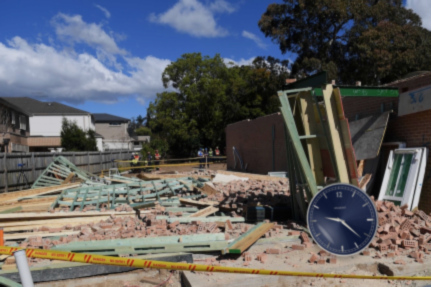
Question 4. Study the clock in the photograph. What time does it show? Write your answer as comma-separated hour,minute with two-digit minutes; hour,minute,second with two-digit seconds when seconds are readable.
9,22
